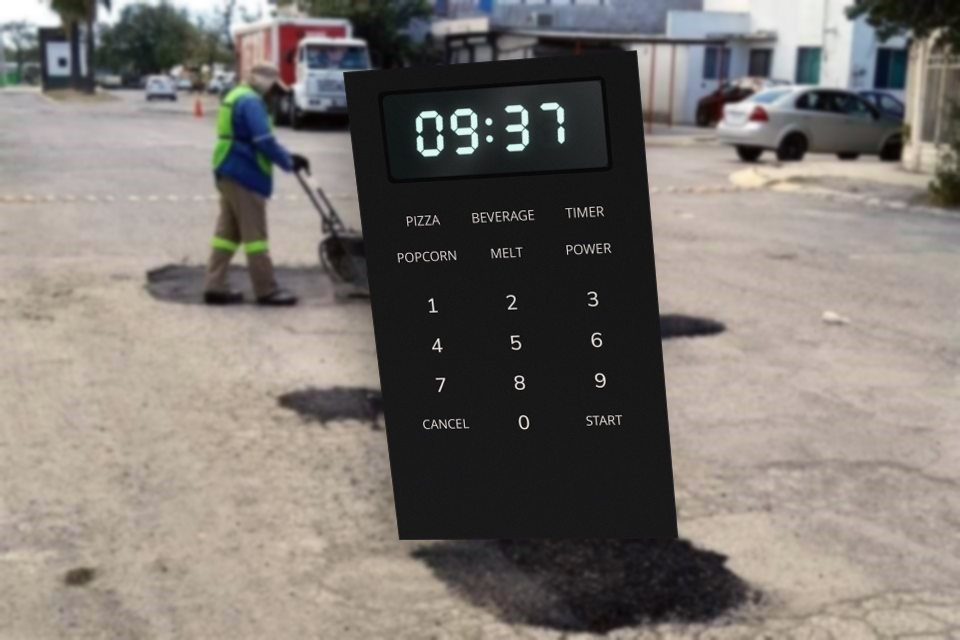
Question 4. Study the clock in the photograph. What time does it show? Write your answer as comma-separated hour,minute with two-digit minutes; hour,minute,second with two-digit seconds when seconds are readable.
9,37
